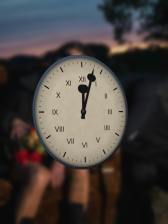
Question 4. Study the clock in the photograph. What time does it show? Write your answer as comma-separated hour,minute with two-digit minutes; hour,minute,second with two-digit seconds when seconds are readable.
12,03
